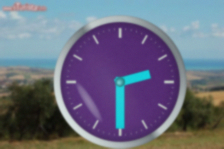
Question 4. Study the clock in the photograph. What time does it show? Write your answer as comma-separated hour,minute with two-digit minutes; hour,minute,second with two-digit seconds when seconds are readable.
2,30
